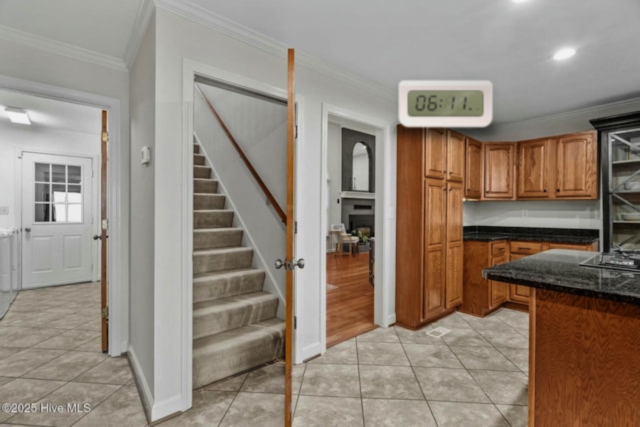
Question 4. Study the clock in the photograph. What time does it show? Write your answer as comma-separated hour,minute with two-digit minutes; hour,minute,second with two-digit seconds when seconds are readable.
6,11
